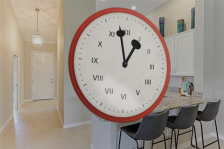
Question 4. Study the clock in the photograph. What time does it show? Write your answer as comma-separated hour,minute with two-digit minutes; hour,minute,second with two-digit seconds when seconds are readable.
12,58
